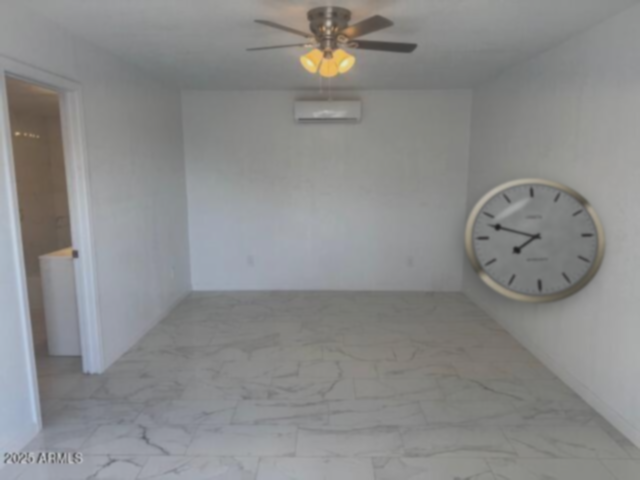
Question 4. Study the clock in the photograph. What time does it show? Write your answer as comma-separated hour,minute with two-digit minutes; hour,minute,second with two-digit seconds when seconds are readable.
7,48
